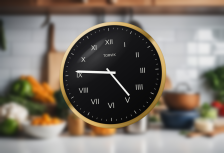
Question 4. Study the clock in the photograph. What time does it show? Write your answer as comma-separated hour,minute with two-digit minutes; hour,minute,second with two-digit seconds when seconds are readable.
4,46
